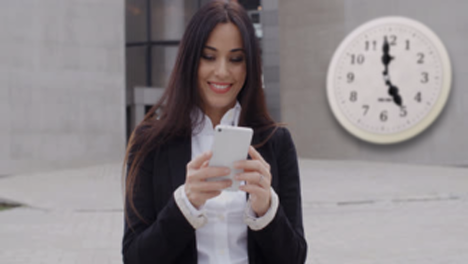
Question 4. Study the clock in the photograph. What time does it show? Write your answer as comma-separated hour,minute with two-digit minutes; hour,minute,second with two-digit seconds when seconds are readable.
4,59
